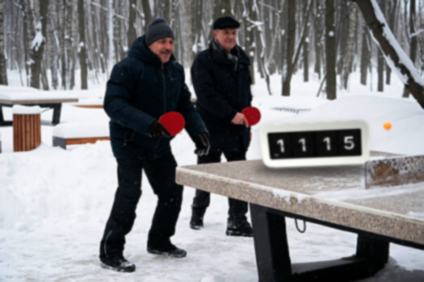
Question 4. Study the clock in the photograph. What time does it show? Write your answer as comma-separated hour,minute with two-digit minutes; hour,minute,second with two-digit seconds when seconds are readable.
11,15
